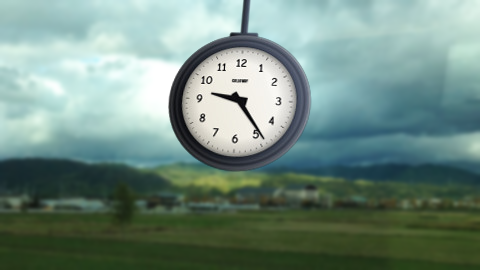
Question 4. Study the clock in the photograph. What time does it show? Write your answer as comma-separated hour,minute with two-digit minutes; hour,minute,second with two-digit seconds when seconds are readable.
9,24
